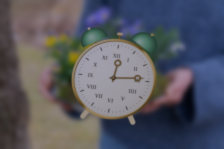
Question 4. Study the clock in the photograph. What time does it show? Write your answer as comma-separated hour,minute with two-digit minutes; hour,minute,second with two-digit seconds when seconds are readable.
12,14
